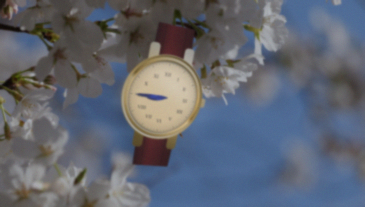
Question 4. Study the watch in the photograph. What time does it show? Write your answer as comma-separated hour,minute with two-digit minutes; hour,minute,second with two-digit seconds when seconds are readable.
8,45
